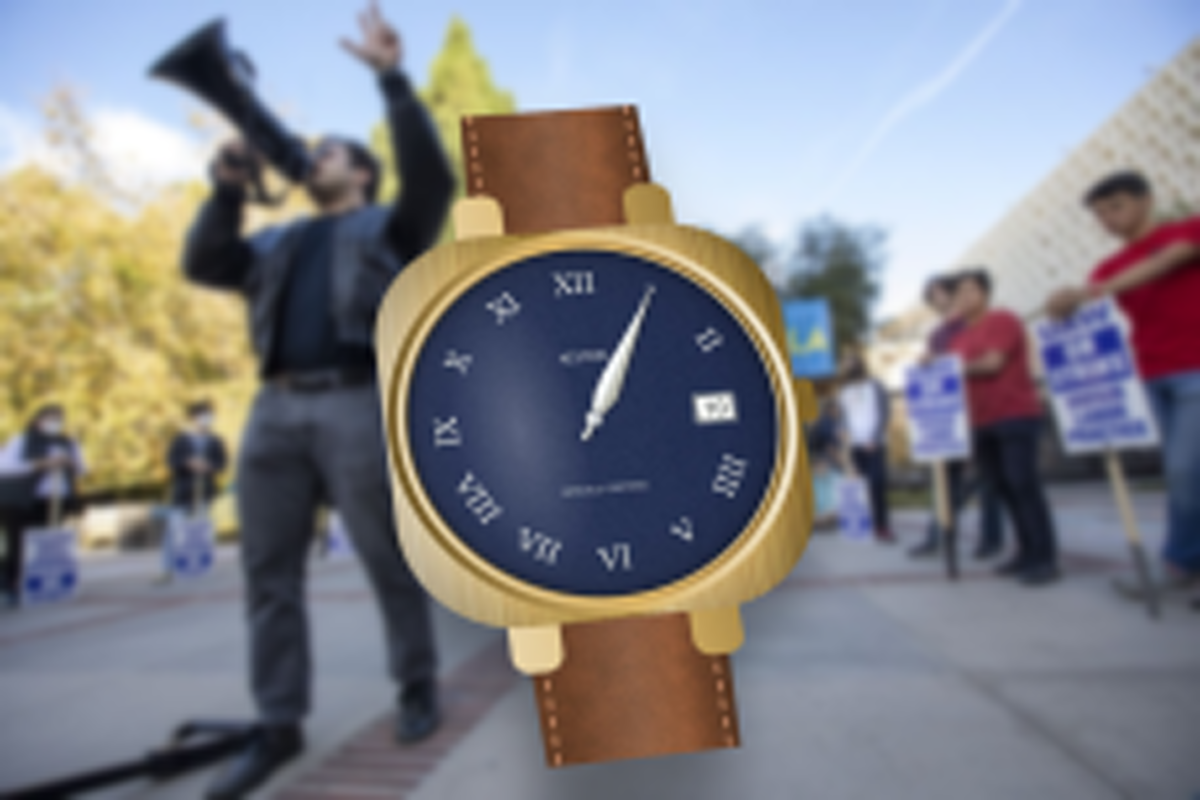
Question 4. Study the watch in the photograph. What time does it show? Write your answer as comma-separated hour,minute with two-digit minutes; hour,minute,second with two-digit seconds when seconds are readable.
1,05
